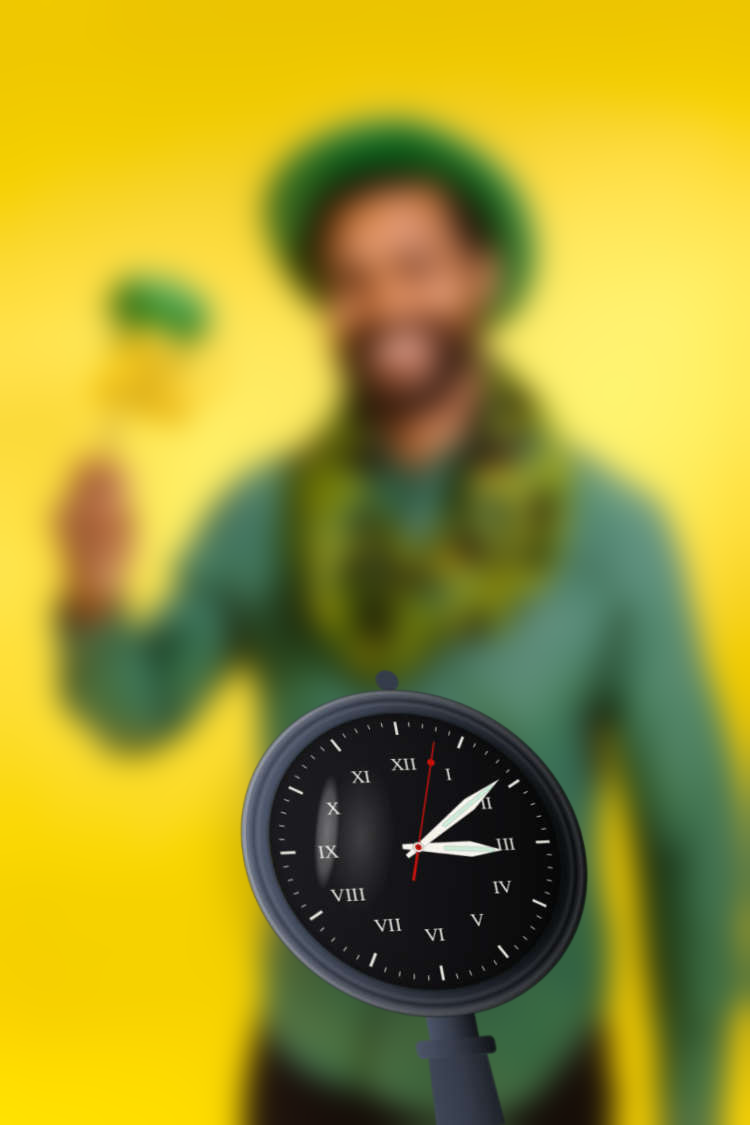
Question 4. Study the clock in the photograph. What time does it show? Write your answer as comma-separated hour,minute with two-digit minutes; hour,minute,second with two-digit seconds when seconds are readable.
3,09,03
